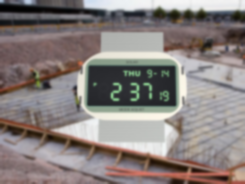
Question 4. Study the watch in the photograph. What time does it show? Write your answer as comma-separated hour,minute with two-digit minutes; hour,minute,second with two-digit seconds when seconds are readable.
2,37
